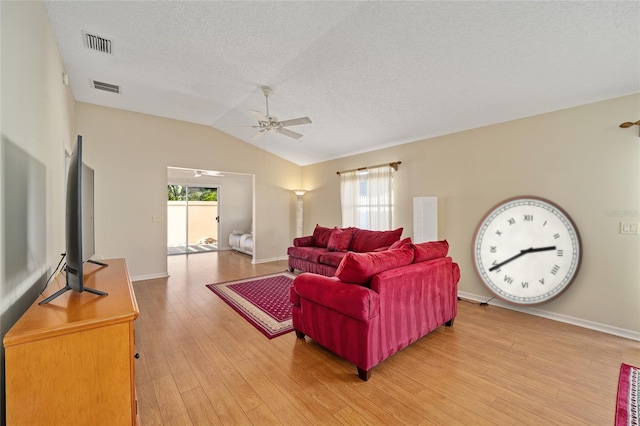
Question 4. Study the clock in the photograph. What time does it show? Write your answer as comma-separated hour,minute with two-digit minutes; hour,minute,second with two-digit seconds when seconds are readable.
2,40
